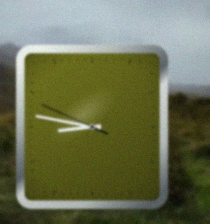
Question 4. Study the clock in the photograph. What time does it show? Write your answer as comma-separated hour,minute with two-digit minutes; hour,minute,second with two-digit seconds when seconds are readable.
8,46,49
